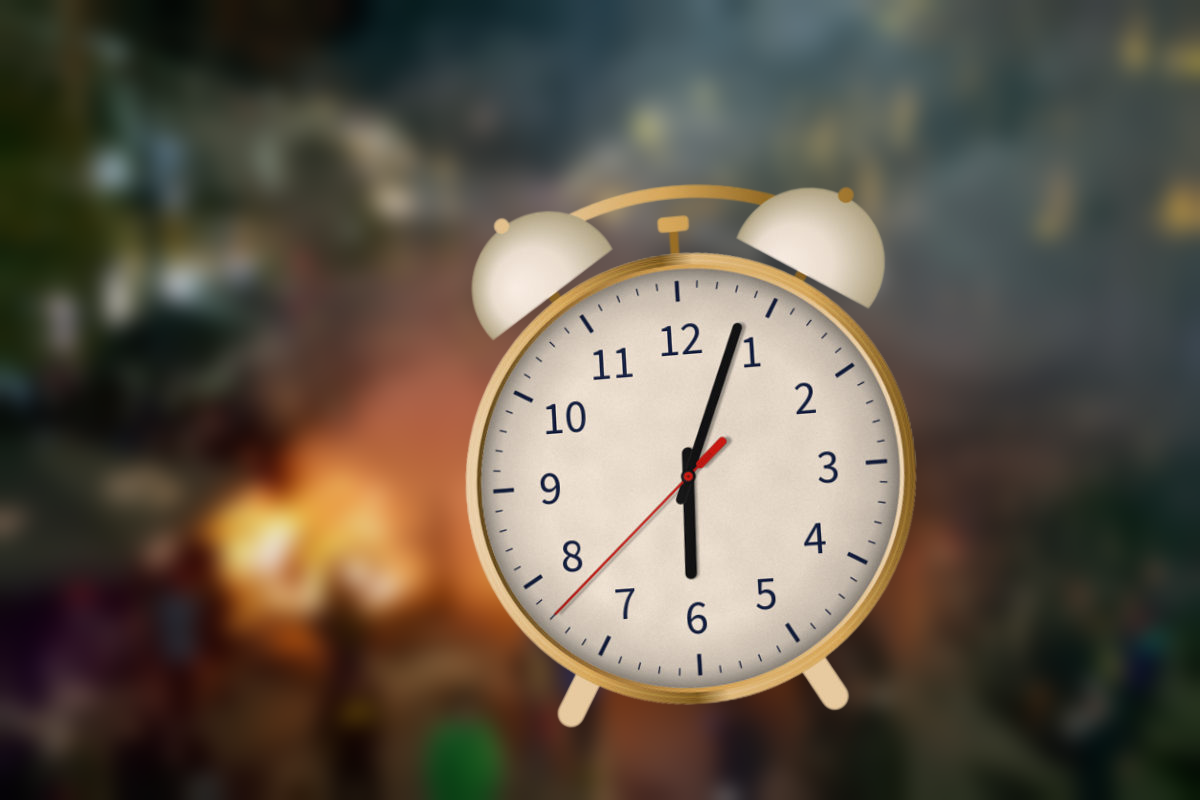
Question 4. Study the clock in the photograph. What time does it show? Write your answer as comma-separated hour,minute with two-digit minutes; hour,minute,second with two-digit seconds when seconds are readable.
6,03,38
